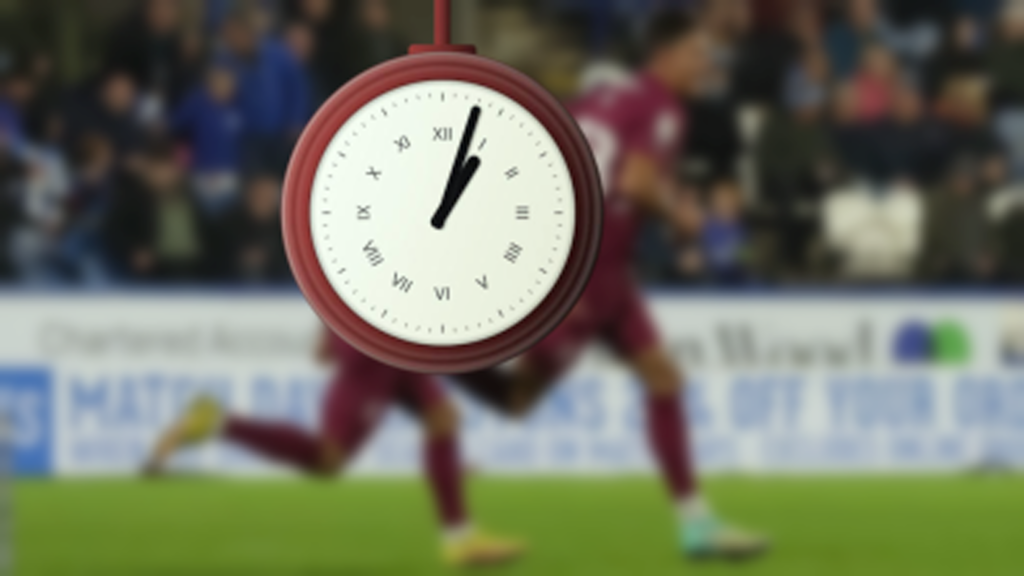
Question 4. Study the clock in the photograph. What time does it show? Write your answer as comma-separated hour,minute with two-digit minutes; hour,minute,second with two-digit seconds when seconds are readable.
1,03
